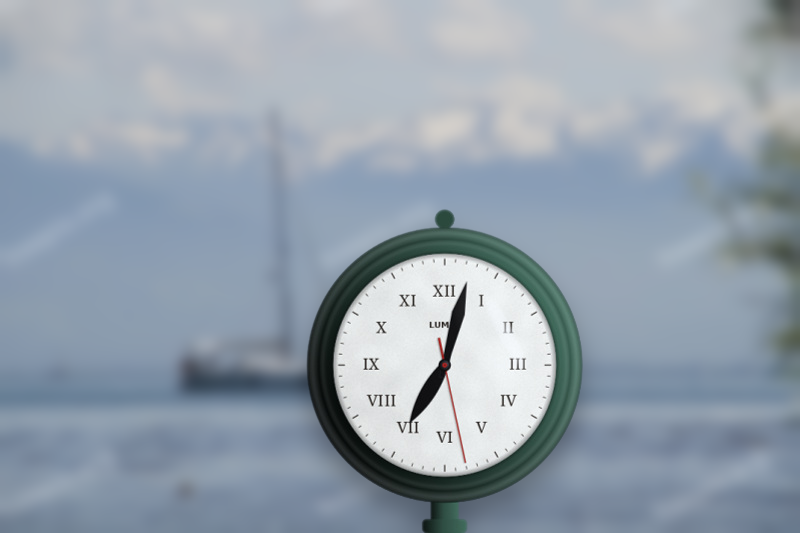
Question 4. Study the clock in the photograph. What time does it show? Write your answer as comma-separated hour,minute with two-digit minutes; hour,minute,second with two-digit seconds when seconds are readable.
7,02,28
